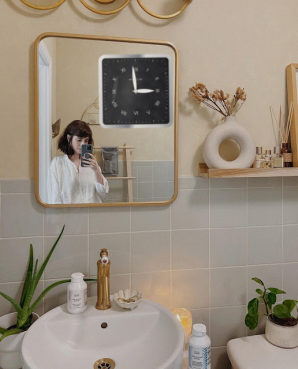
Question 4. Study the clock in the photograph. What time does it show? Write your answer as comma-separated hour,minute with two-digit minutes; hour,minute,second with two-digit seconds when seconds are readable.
2,59
